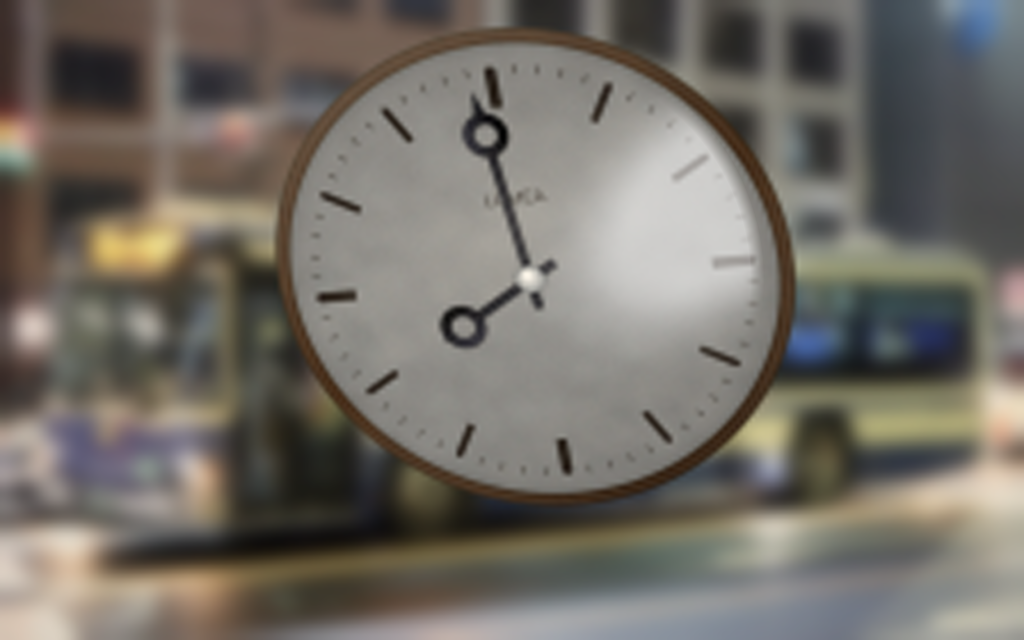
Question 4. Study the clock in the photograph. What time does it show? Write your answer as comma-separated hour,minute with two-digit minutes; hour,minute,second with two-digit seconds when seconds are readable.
7,59
